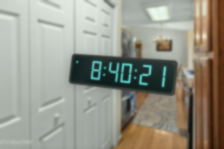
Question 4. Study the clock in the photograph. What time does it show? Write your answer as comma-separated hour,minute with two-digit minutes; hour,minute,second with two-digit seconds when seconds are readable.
8,40,21
